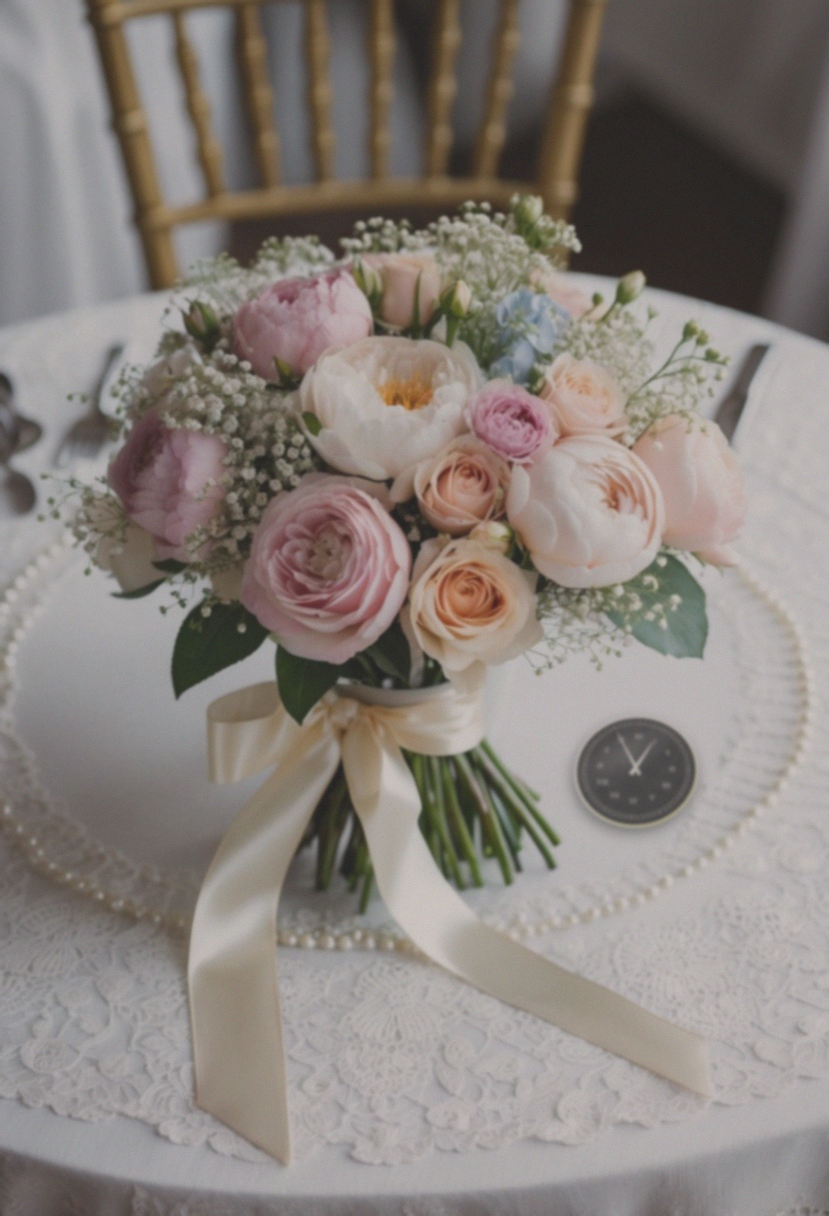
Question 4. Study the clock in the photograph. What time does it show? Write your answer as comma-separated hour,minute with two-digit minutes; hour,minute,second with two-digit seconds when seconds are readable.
12,55
